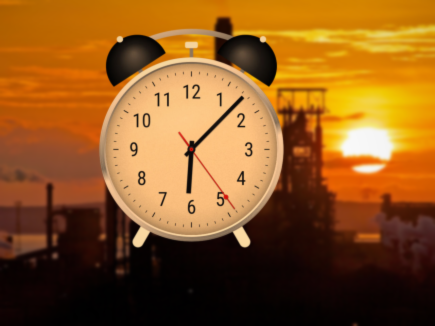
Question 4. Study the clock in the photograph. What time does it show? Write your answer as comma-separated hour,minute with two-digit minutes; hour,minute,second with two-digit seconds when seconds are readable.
6,07,24
